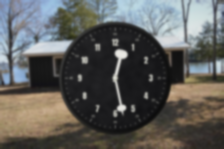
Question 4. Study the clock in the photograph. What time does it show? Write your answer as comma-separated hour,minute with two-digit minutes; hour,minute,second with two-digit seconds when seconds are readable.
12,28
